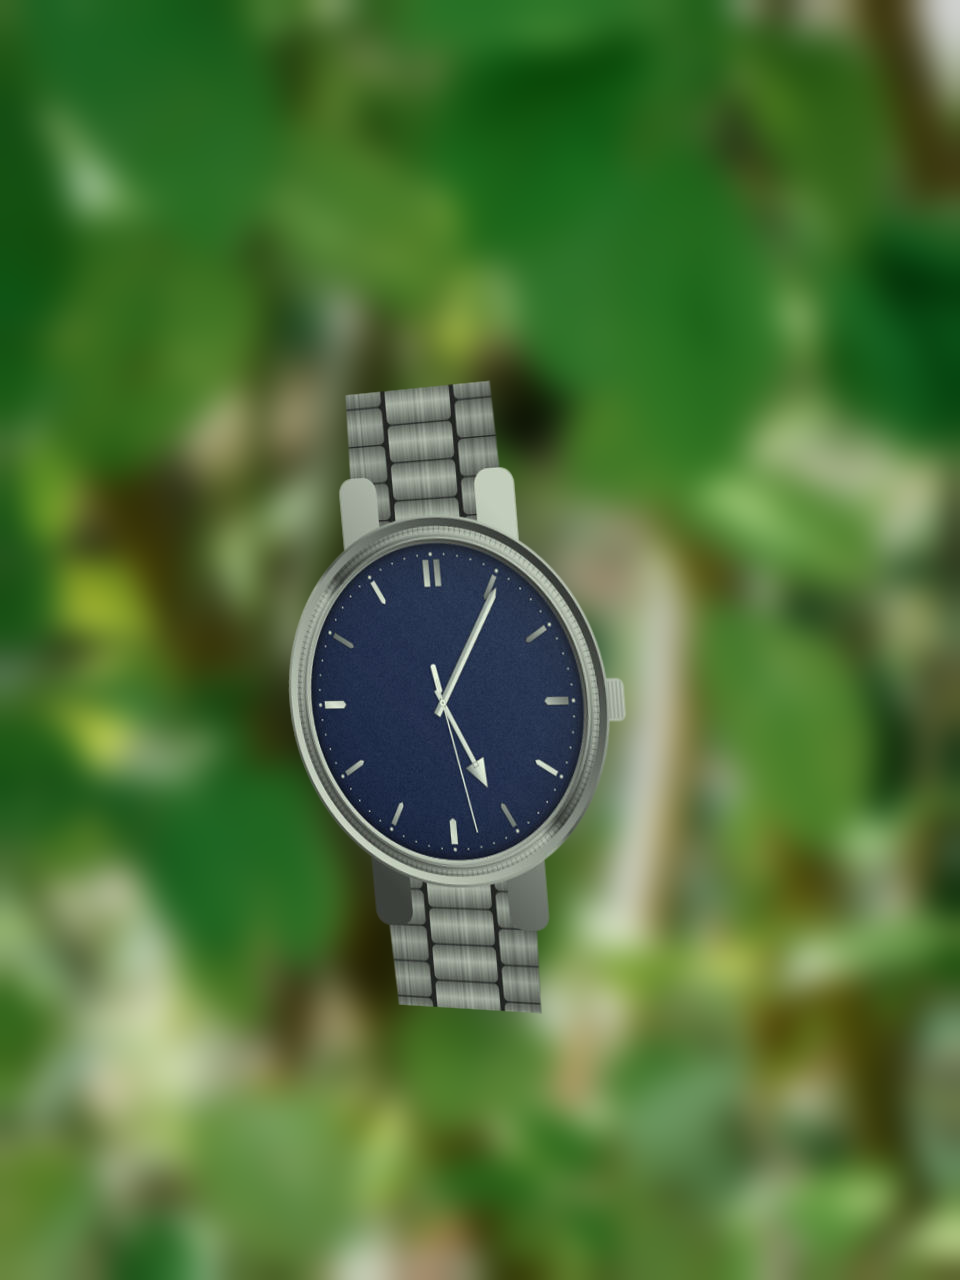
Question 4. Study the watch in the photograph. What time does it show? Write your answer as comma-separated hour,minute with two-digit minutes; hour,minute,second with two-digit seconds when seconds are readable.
5,05,28
